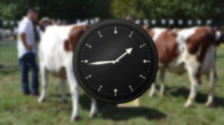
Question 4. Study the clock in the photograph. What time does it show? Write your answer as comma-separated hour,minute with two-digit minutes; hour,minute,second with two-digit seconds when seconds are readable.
1,44
